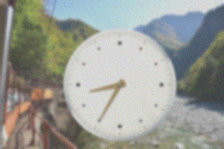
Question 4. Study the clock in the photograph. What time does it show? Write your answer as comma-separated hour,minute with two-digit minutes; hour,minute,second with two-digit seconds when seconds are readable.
8,35
